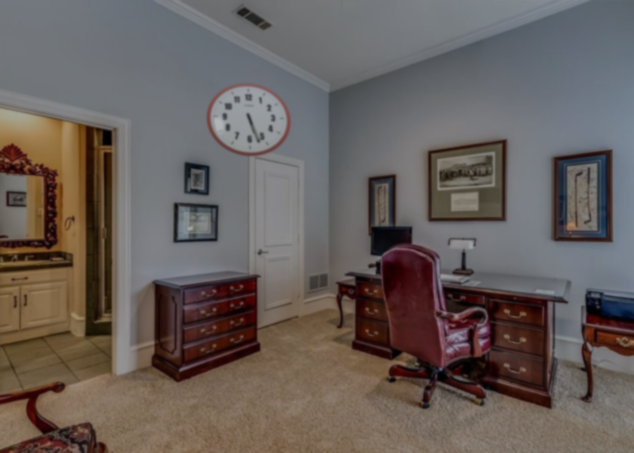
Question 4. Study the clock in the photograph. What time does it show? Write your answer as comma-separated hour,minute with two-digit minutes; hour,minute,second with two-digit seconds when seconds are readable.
5,27
